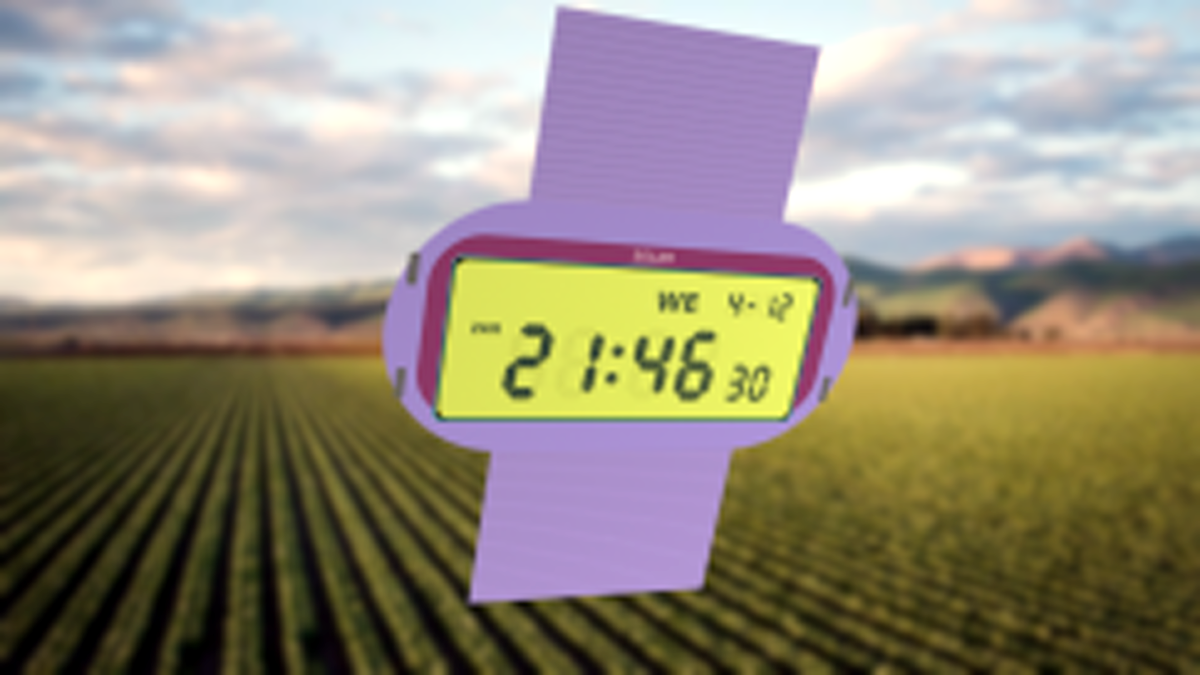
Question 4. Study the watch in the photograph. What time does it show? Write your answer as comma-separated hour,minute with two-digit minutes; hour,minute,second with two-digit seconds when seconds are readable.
21,46,30
